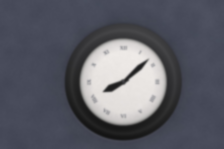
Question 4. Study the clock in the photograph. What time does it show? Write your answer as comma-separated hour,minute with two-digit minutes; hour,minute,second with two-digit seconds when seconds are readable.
8,08
